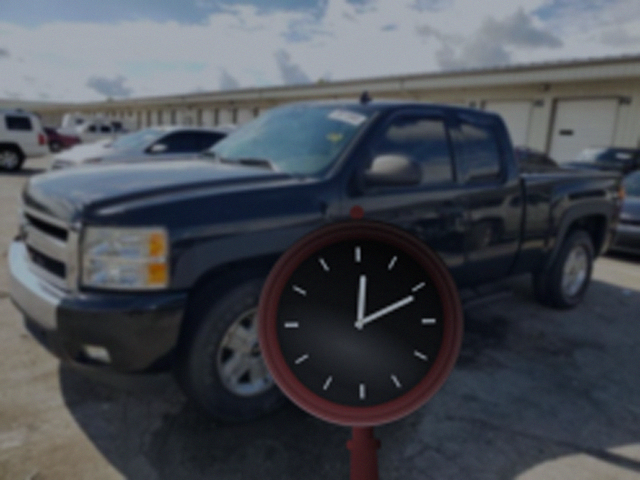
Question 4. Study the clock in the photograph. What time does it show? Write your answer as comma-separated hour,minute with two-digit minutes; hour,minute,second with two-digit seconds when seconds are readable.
12,11
